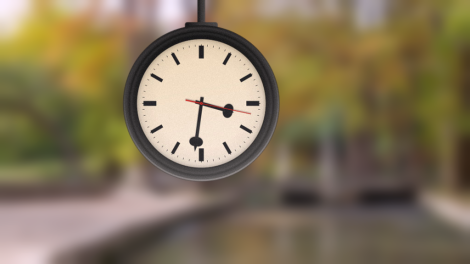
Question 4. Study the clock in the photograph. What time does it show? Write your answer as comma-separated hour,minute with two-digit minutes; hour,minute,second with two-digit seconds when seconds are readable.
3,31,17
